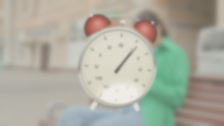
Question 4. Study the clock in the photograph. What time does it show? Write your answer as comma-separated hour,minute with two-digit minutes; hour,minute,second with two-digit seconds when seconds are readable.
1,06
